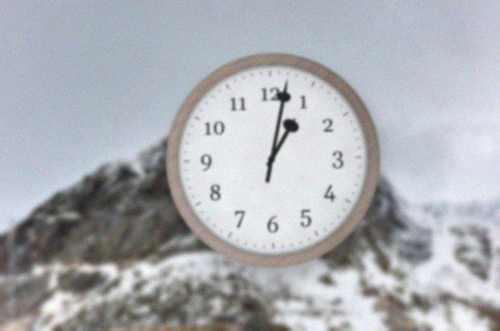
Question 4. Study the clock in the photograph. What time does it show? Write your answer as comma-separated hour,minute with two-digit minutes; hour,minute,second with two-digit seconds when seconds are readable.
1,02,02
